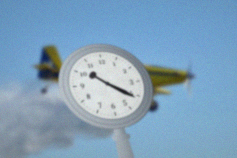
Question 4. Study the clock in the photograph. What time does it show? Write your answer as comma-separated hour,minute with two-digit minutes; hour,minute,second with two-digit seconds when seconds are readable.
10,21
